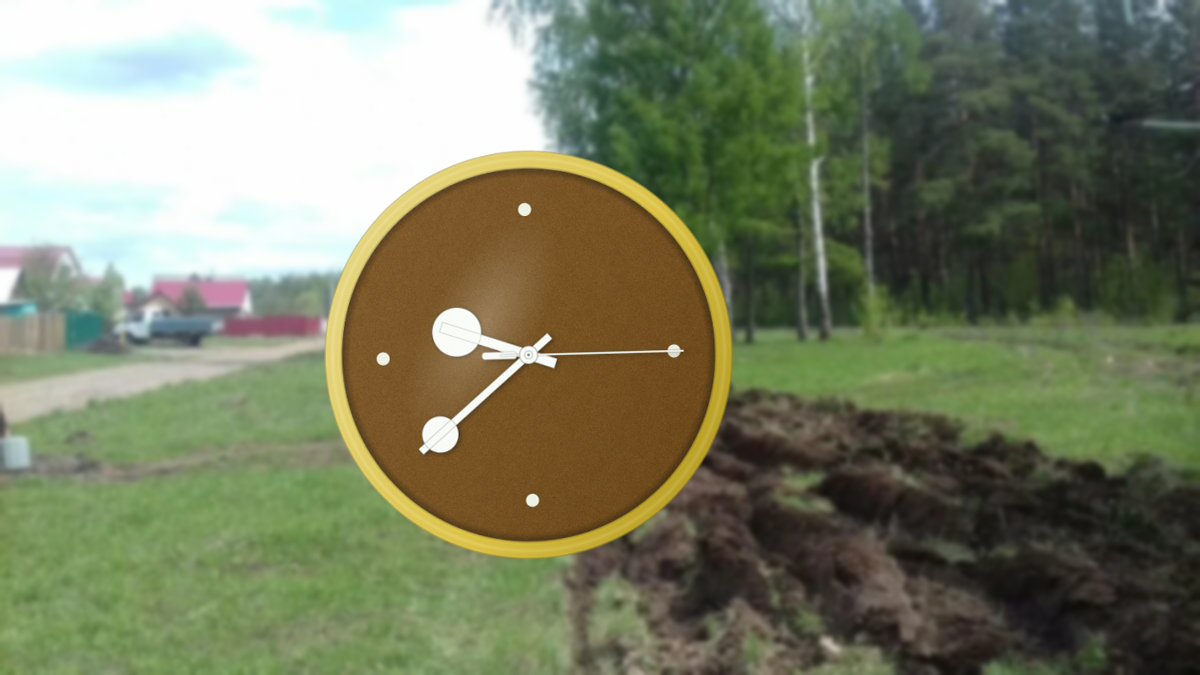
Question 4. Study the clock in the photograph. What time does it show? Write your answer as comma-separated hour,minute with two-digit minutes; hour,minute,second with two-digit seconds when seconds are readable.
9,38,15
